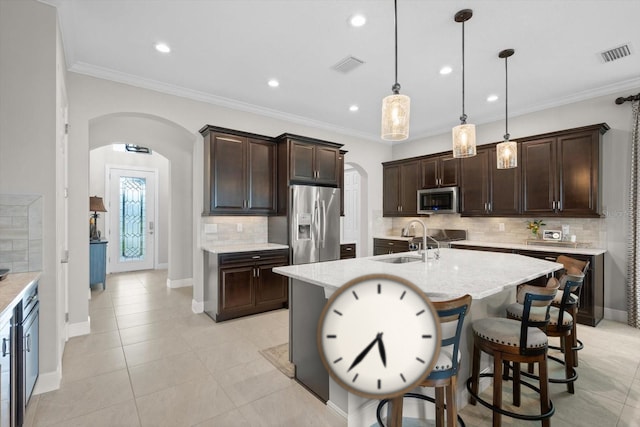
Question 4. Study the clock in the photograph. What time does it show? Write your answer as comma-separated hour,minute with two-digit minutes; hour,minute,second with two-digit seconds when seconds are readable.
5,37
